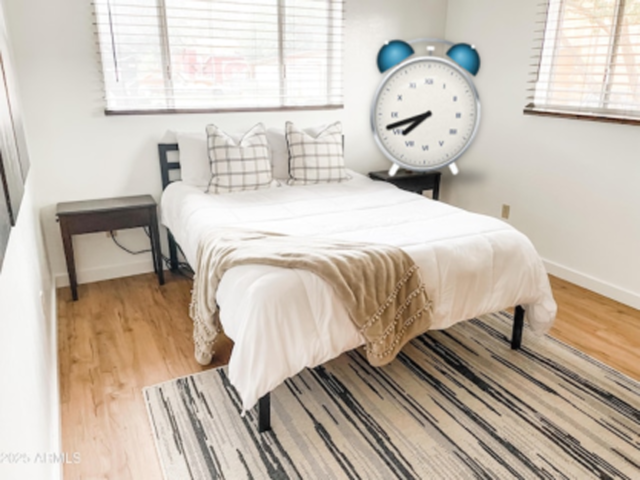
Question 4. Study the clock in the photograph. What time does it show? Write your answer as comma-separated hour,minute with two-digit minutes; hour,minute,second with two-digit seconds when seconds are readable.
7,42
